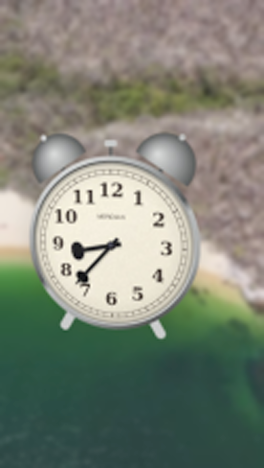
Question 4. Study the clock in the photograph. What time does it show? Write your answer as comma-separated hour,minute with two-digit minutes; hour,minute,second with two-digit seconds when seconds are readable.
8,37
